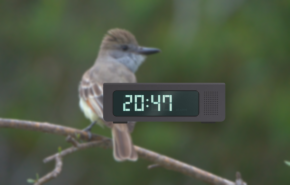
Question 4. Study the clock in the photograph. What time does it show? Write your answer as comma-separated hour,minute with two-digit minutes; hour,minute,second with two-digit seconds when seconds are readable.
20,47
